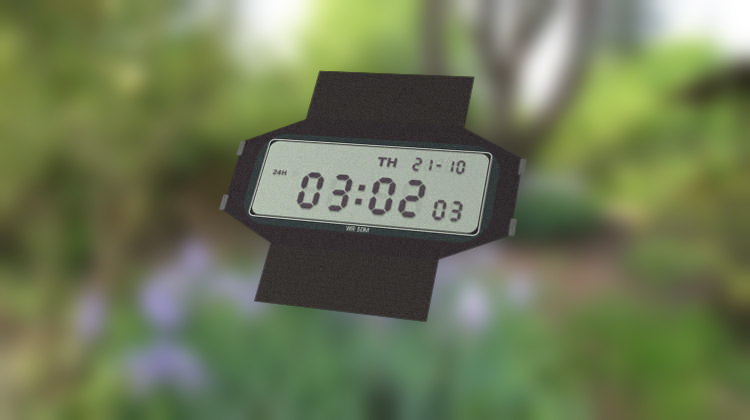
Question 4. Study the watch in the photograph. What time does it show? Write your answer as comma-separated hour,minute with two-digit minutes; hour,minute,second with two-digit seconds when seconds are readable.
3,02,03
